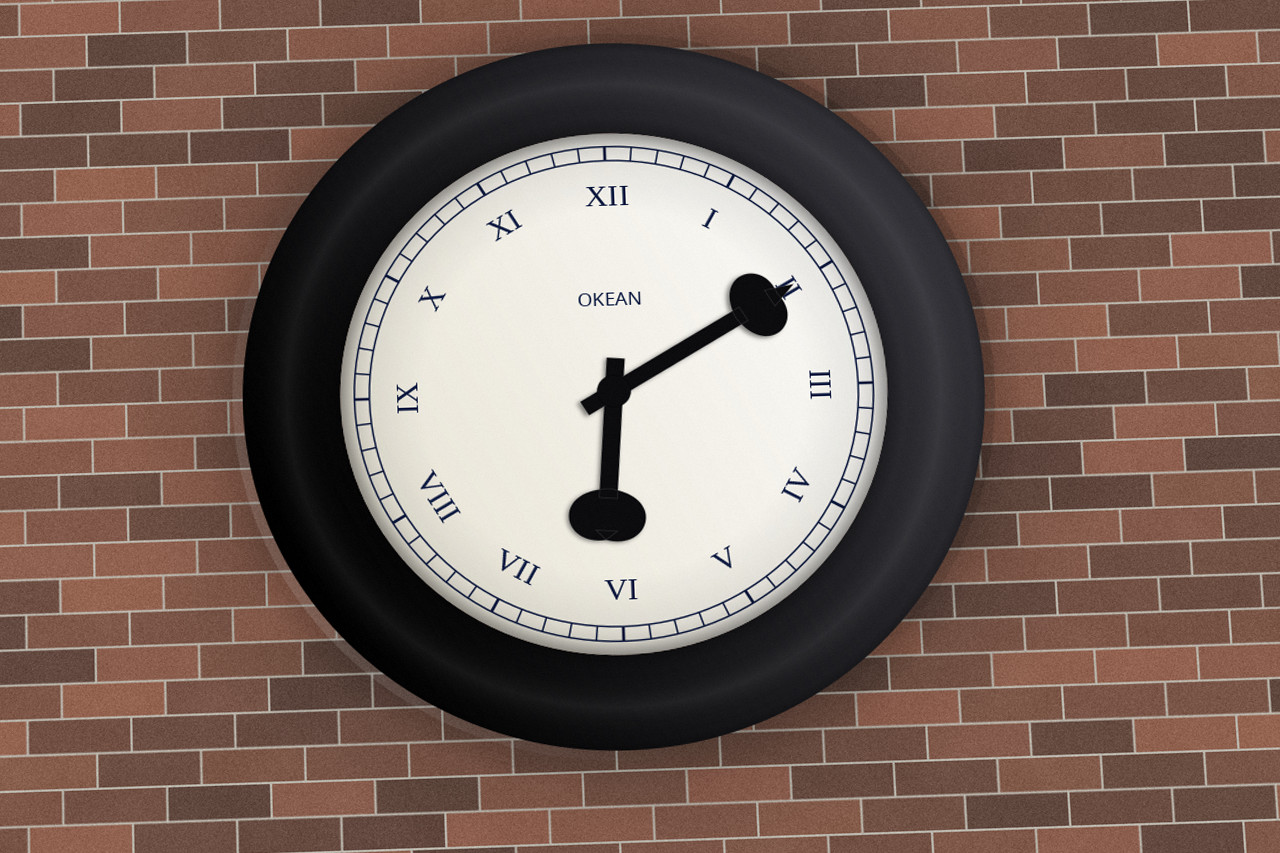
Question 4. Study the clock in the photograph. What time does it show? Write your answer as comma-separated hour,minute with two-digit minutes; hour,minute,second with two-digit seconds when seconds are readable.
6,10
